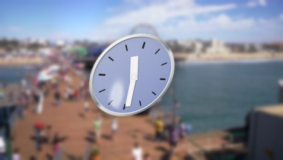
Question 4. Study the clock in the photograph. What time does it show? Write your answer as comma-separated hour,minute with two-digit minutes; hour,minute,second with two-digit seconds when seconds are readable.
11,29
